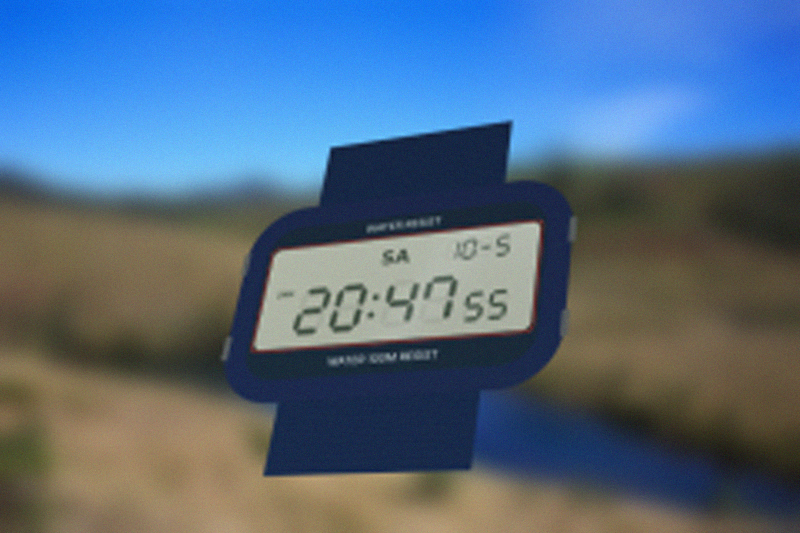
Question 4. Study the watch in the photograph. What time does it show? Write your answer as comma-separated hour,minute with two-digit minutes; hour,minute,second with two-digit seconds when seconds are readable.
20,47,55
